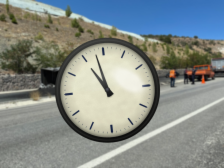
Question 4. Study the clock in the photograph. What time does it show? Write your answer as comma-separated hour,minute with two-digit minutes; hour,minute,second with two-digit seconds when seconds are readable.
10,58
